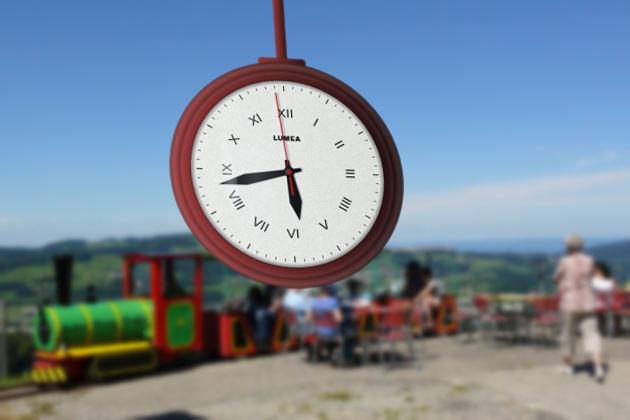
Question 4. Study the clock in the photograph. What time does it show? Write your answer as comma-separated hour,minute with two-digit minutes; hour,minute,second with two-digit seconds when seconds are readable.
5,42,59
